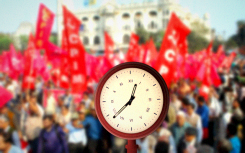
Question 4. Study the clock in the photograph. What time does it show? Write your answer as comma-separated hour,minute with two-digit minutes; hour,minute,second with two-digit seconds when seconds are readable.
12,38
